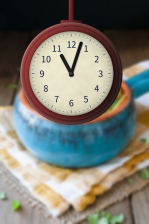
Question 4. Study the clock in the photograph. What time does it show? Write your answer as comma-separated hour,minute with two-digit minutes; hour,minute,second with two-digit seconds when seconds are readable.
11,03
